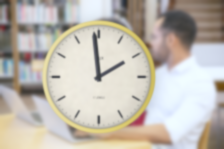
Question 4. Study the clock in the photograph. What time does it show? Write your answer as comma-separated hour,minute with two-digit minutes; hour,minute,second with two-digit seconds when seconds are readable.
1,59
